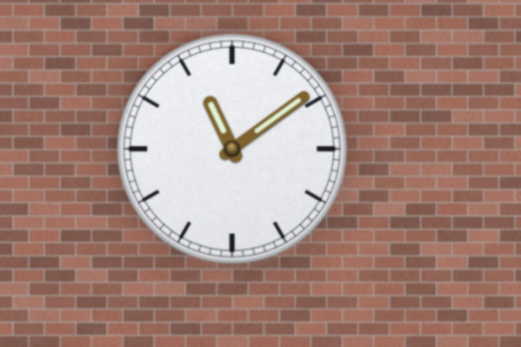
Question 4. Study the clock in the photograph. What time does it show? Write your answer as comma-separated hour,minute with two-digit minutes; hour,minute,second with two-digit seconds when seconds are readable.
11,09
